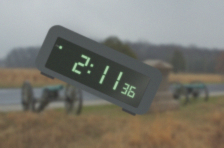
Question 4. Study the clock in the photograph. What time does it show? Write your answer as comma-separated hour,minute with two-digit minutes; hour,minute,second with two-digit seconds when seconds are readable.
2,11,36
